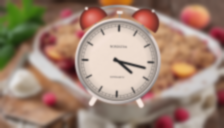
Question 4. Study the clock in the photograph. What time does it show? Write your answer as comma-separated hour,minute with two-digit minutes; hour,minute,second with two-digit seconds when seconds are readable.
4,17
